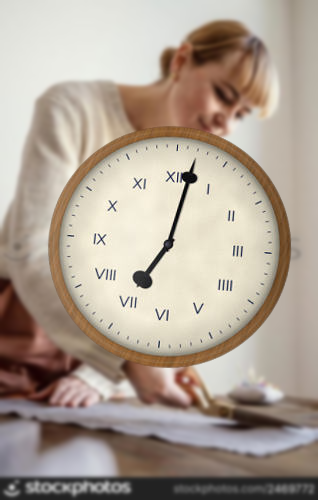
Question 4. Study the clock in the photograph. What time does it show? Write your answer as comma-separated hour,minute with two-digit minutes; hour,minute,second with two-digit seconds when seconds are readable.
7,02
